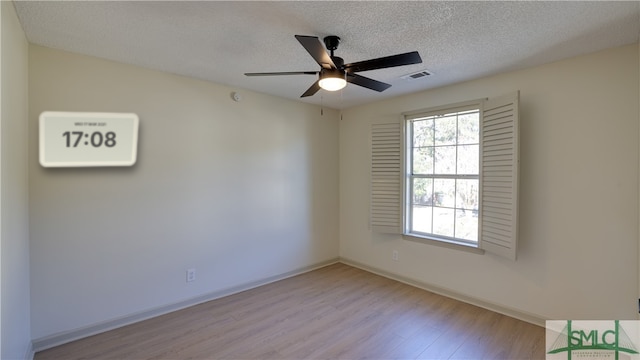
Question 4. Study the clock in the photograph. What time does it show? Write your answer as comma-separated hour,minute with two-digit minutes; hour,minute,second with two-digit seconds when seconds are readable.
17,08
